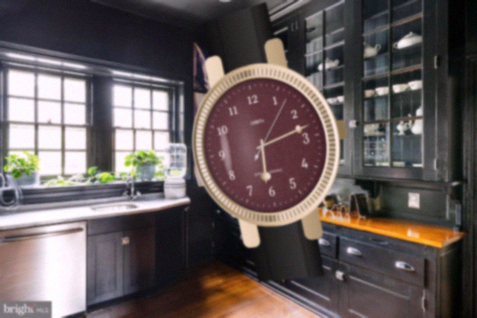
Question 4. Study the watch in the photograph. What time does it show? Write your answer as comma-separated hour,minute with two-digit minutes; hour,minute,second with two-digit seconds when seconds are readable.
6,13,07
